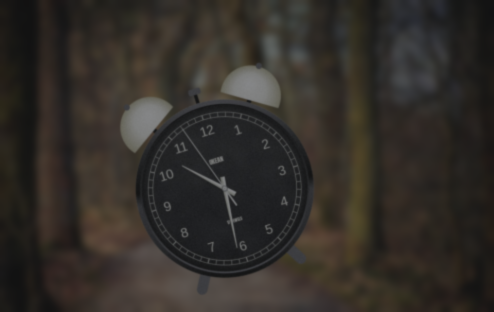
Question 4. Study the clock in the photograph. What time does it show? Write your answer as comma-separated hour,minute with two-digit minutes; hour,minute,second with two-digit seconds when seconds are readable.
10,30,57
